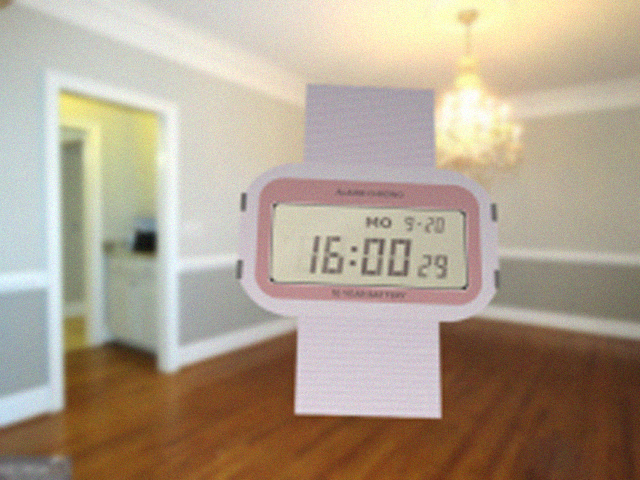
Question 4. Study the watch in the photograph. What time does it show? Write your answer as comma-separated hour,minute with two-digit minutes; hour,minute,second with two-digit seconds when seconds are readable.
16,00,29
